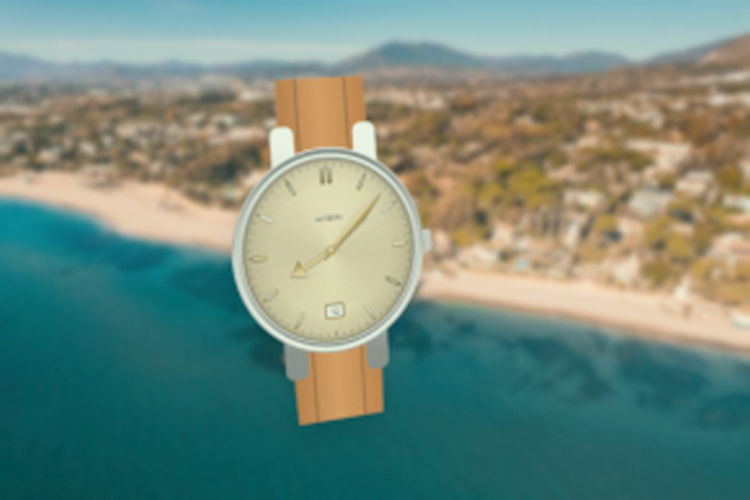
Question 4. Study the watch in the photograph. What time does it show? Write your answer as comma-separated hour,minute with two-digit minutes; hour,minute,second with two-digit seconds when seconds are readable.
8,08
